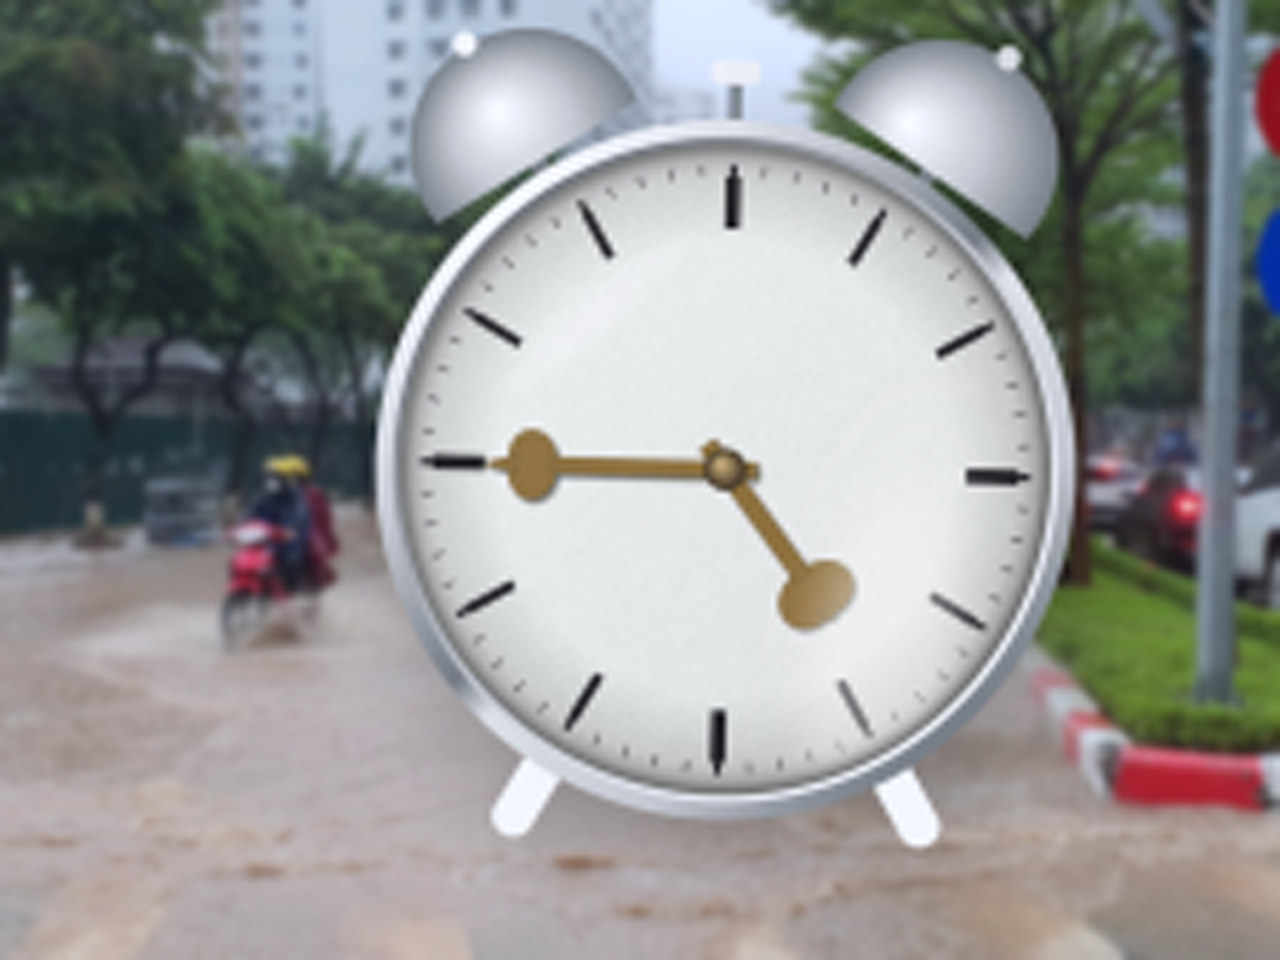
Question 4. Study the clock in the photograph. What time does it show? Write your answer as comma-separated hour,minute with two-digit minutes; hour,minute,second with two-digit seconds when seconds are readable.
4,45
